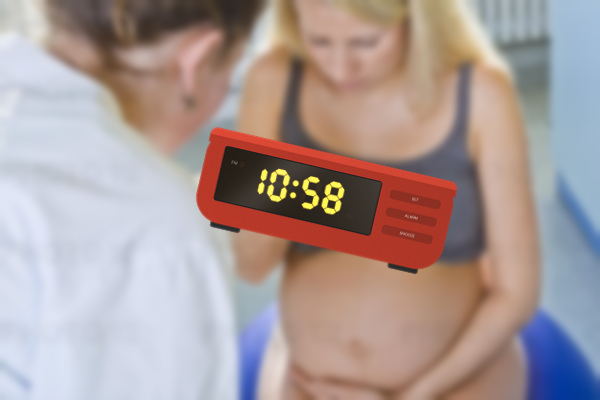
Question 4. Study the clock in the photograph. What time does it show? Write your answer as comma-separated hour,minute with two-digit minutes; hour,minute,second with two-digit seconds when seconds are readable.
10,58
